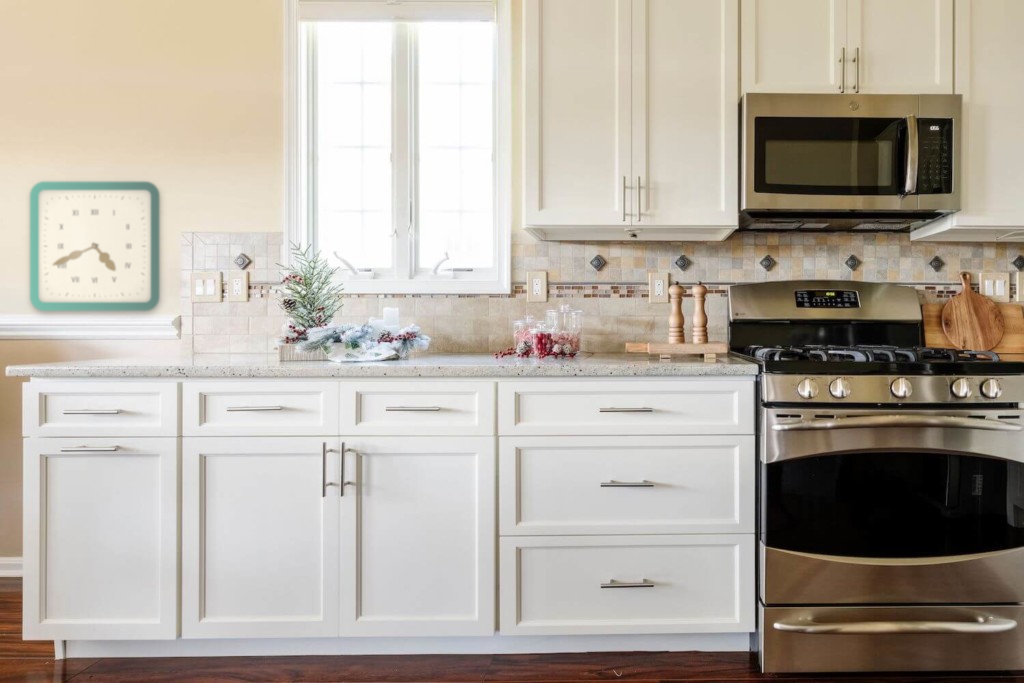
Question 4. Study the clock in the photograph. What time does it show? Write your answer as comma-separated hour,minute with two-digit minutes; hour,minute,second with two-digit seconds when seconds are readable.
4,41
